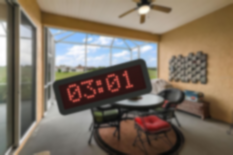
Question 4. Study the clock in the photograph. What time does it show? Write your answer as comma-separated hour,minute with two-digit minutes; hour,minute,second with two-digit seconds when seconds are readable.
3,01
